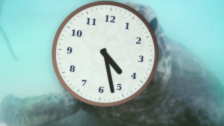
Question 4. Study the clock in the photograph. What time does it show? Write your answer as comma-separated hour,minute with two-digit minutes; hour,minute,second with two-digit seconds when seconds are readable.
4,27
